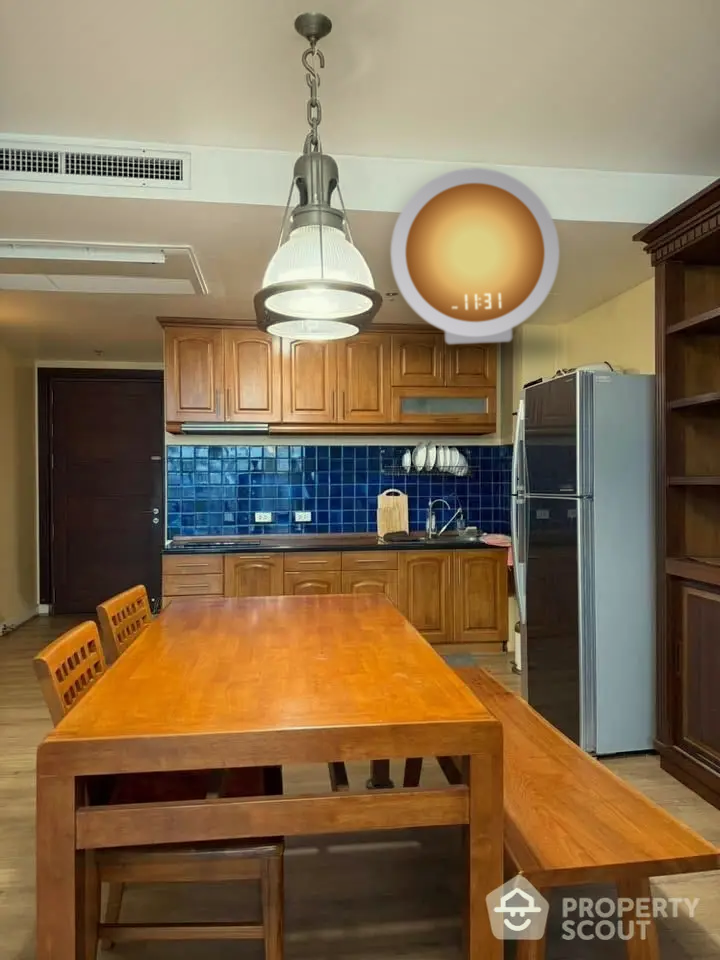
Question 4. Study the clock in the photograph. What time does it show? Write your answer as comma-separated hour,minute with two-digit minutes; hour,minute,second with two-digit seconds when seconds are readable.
11,31
